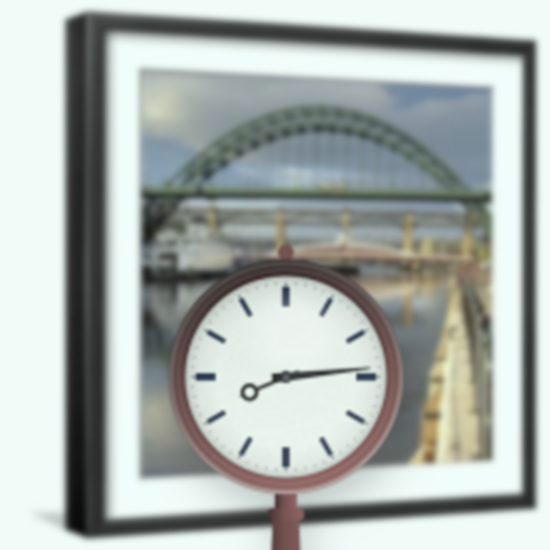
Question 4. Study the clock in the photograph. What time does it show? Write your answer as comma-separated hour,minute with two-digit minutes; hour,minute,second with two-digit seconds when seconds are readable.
8,14
